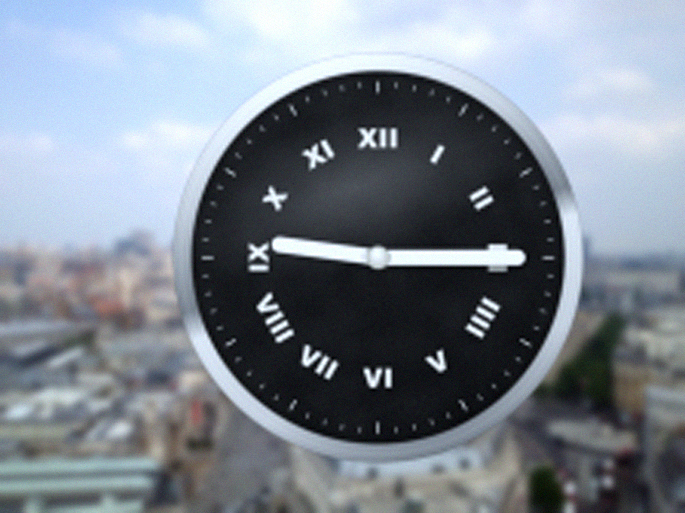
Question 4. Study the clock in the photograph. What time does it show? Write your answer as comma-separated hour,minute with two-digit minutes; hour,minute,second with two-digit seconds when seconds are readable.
9,15
